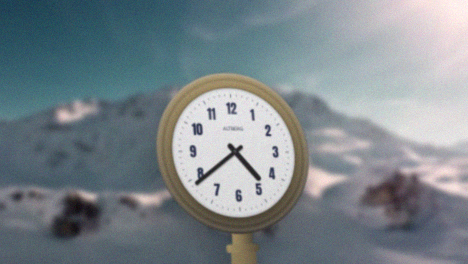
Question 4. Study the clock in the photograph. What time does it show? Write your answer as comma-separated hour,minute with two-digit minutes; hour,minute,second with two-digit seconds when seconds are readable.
4,39
